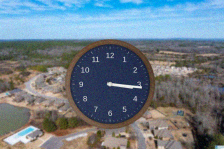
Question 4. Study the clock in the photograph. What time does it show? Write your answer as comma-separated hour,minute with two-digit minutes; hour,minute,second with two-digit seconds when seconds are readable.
3,16
